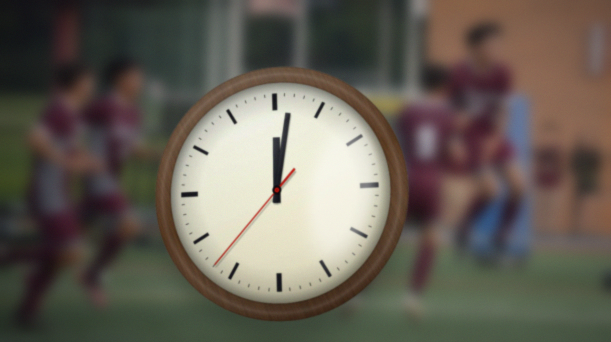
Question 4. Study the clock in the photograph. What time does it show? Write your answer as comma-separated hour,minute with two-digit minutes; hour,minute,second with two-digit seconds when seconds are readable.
12,01,37
